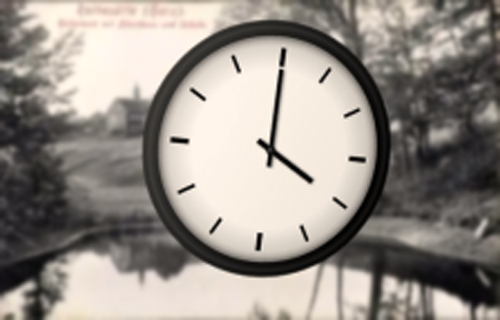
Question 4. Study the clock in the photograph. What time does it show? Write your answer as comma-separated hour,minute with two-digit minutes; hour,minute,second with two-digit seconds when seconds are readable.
4,00
